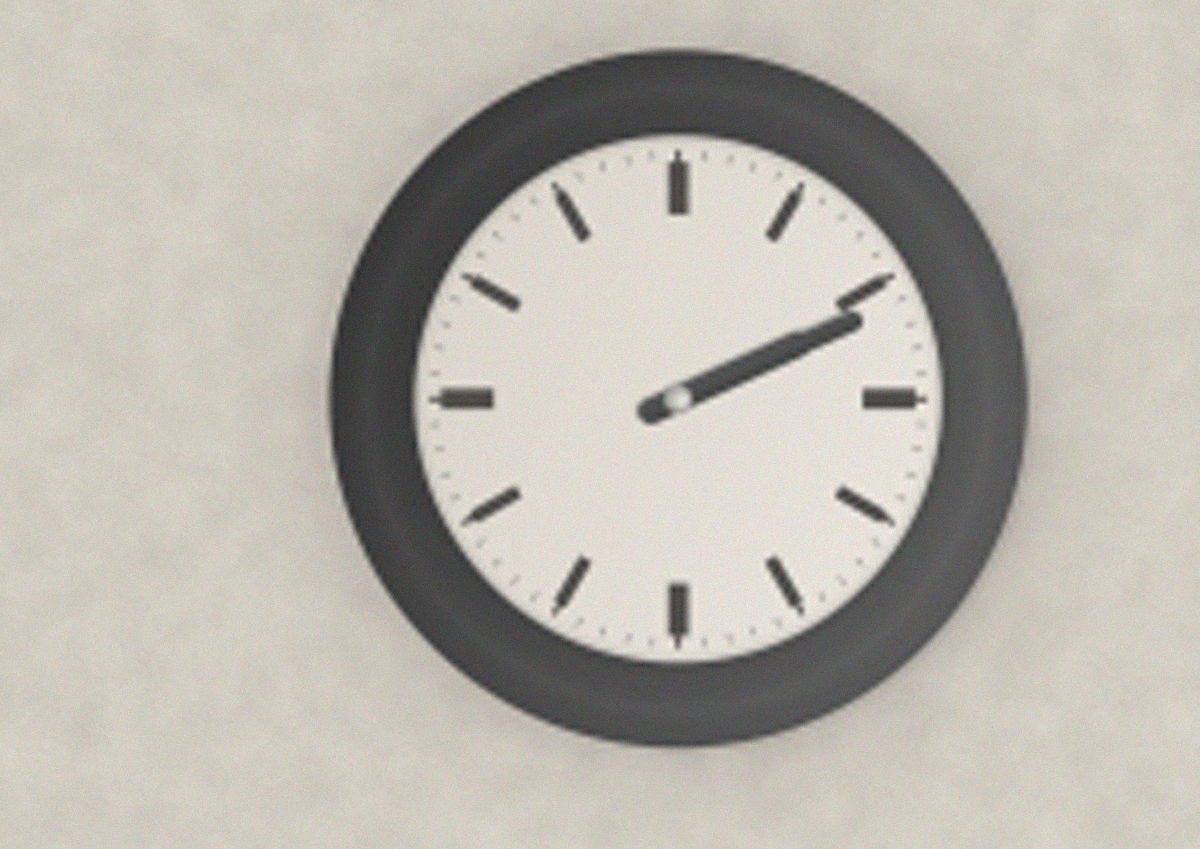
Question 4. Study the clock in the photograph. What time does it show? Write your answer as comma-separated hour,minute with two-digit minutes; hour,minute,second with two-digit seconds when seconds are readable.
2,11
